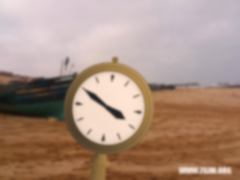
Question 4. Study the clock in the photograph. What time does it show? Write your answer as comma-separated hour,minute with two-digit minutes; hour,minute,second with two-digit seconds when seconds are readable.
3,50
